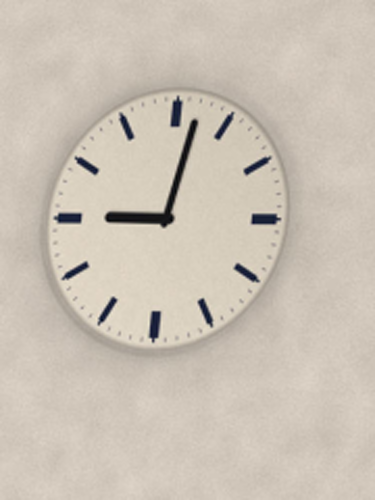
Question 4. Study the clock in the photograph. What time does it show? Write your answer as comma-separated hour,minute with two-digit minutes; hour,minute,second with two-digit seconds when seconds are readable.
9,02
